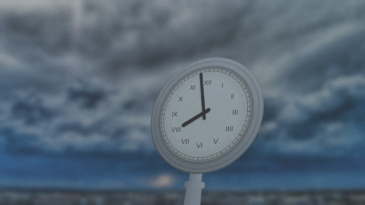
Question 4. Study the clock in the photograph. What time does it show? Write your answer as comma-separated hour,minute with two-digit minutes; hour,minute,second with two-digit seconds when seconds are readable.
7,58
